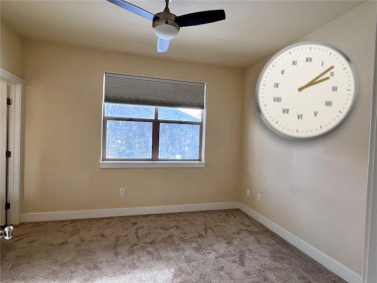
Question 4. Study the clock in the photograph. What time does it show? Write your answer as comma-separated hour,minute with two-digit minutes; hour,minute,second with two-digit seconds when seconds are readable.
2,08
